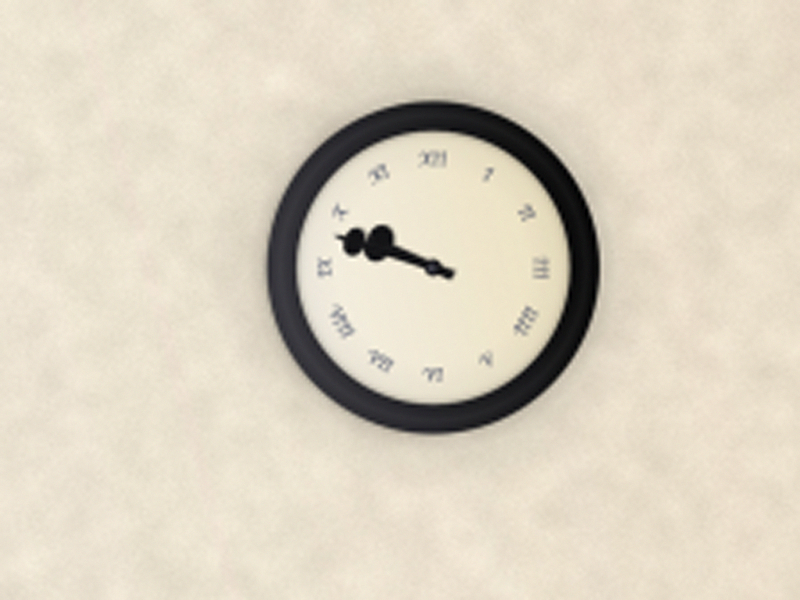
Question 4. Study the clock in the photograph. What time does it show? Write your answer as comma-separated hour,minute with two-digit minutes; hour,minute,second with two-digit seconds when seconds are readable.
9,48
